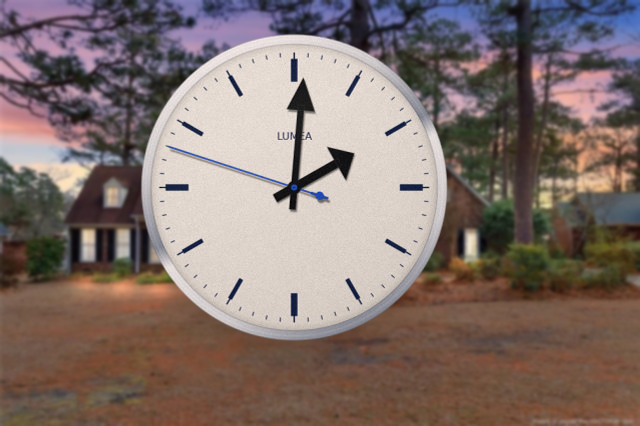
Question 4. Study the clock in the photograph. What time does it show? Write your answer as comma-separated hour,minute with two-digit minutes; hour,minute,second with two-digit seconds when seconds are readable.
2,00,48
